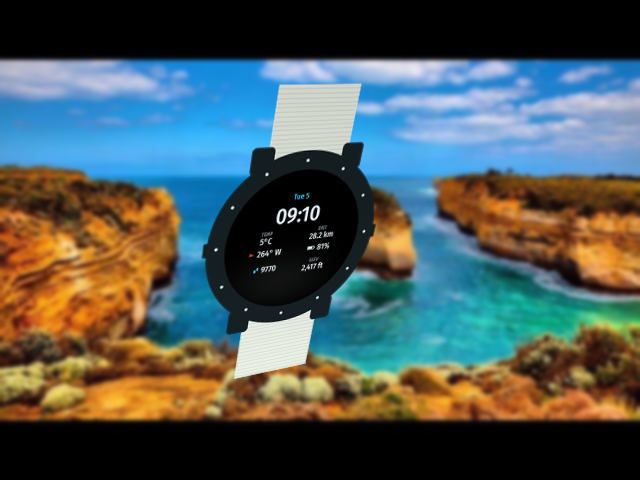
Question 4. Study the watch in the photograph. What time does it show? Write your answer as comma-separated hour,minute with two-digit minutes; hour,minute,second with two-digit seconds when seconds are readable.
9,10
